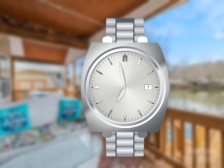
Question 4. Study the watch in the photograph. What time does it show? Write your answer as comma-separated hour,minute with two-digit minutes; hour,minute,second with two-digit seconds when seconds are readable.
6,58
